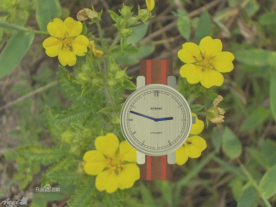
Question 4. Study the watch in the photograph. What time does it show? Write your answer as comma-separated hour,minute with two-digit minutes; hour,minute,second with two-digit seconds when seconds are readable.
2,48
